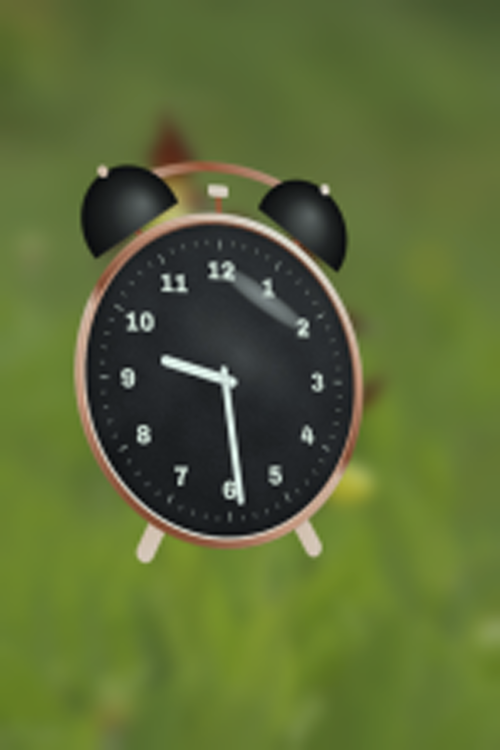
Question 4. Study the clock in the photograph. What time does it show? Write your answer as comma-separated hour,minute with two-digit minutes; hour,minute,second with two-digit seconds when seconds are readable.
9,29
